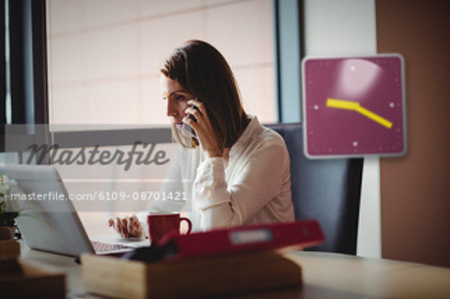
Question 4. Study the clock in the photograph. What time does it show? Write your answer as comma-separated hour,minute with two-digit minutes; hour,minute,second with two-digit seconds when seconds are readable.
9,20
